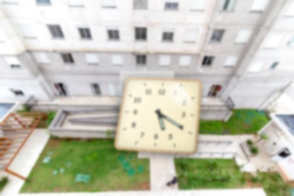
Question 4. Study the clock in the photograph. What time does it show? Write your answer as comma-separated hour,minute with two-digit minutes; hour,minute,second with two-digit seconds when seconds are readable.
5,20
